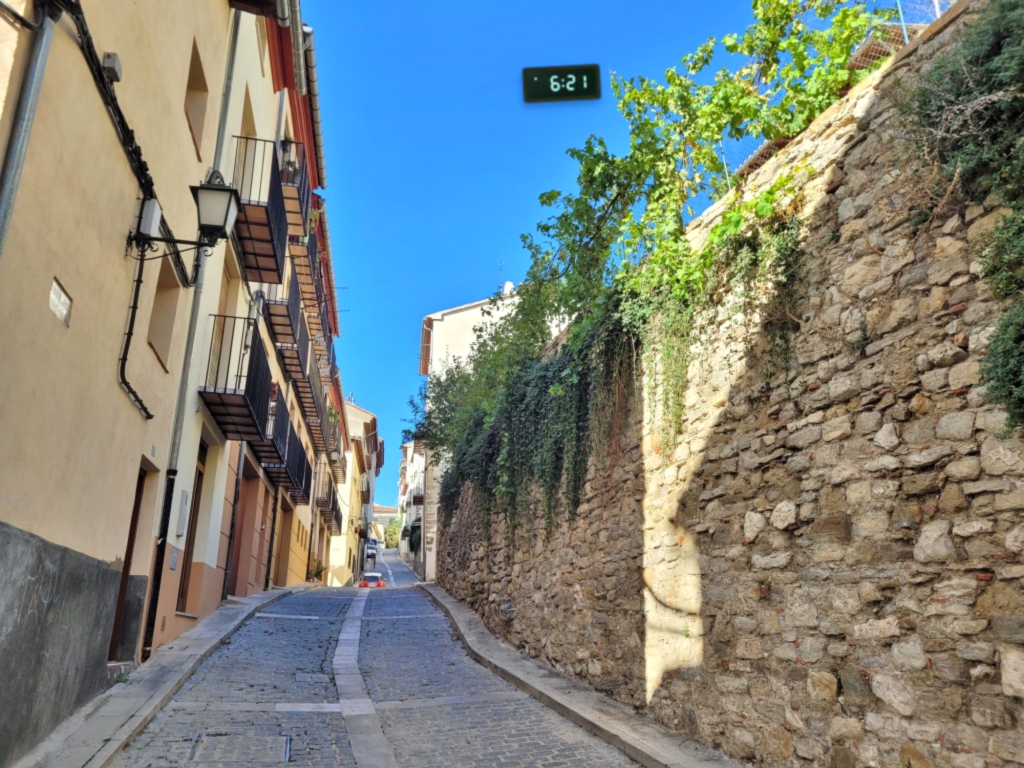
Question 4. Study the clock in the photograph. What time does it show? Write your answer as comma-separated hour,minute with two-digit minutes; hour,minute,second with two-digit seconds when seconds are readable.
6,21
